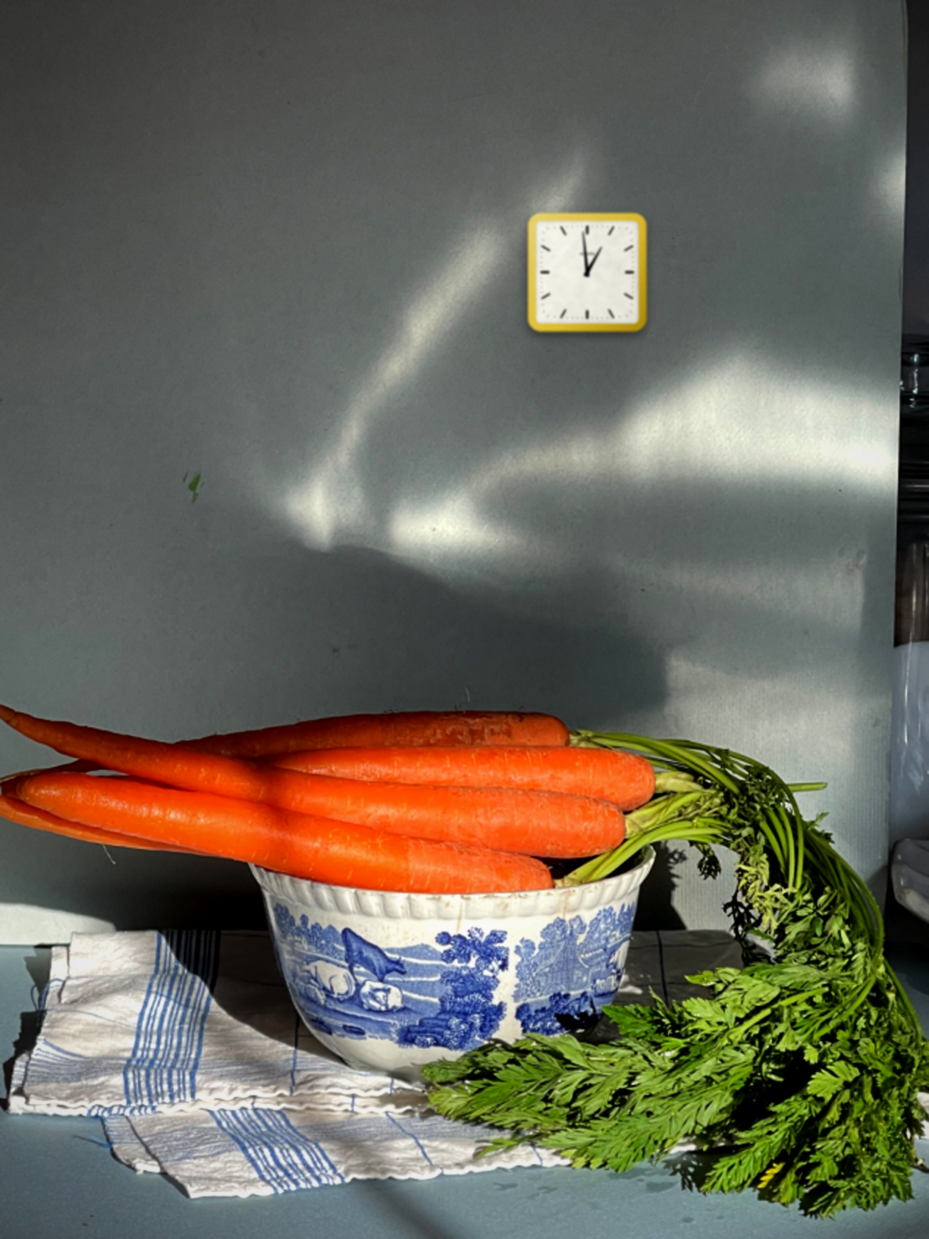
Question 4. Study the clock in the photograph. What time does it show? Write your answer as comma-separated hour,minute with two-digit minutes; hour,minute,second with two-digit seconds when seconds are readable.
12,59
